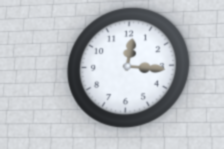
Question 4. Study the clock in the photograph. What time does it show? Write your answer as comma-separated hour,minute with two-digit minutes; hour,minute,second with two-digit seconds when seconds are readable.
12,16
